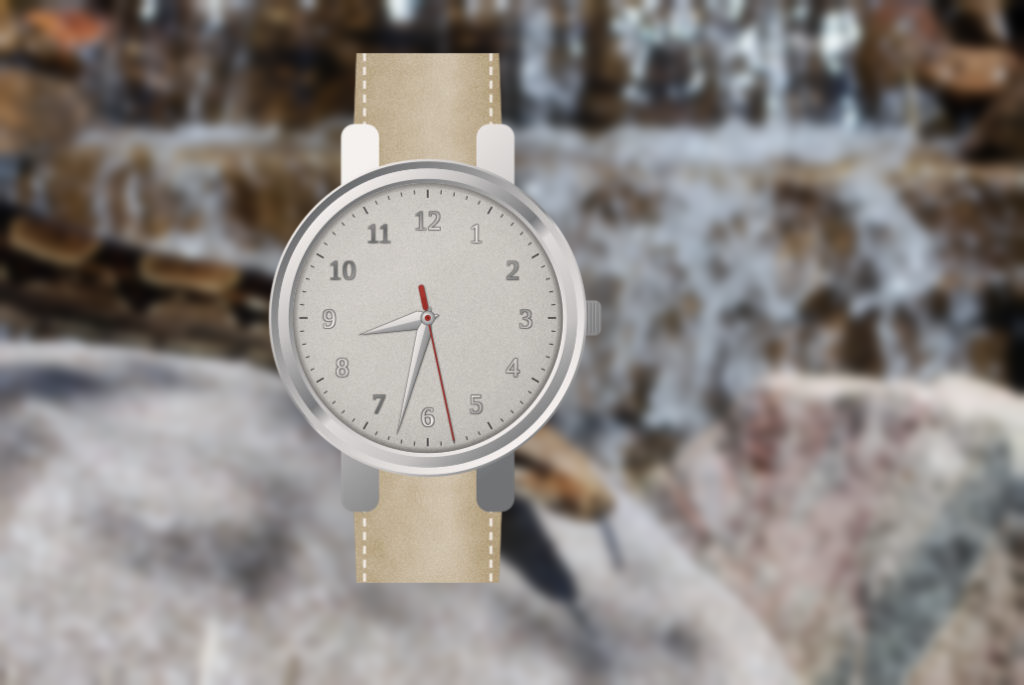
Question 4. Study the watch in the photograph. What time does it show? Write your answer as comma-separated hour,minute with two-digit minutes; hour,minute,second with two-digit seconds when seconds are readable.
8,32,28
